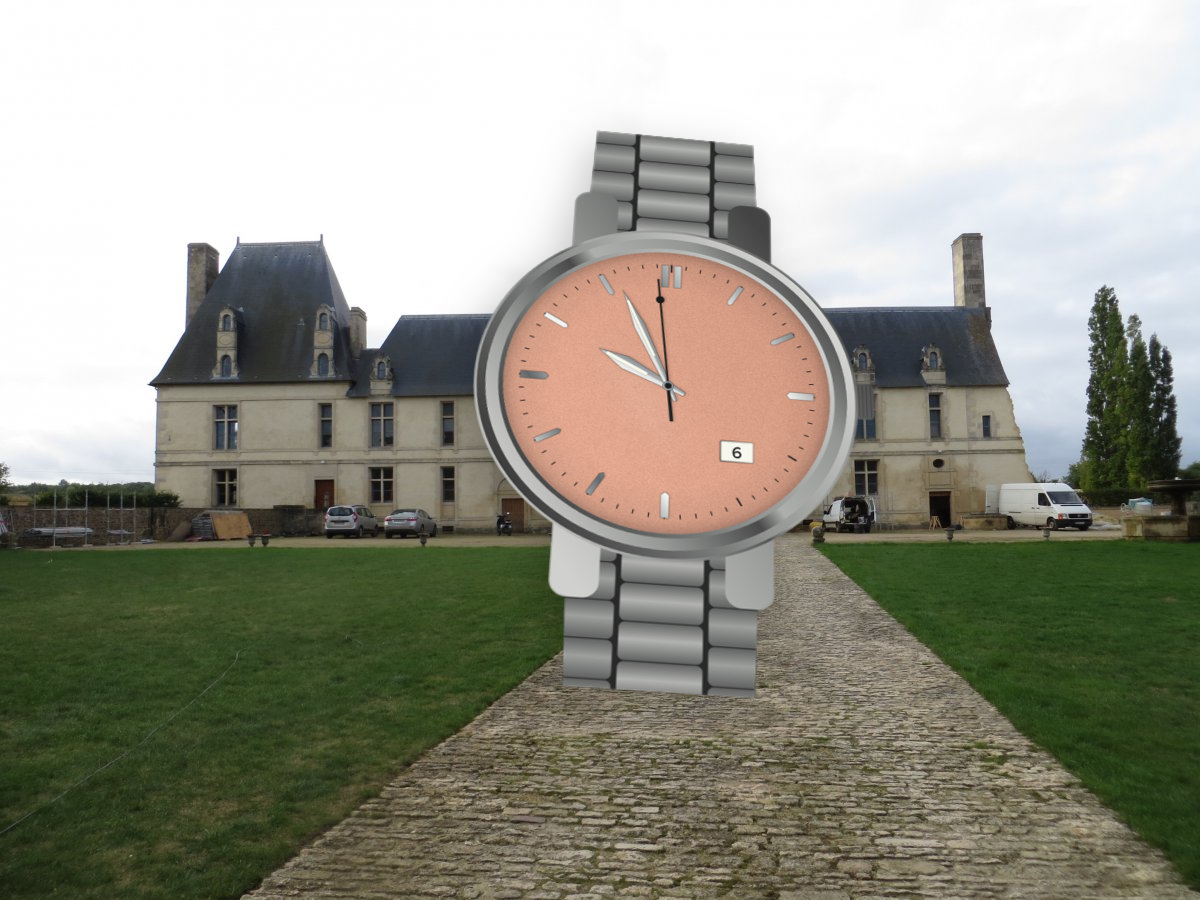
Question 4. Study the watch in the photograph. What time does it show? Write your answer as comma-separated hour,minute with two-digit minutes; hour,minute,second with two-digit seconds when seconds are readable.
9,55,59
